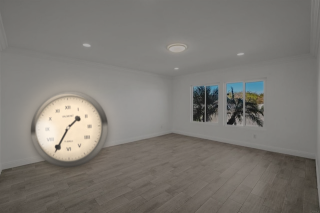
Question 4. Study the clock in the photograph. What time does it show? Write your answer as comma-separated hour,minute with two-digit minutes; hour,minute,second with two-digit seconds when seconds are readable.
1,35
